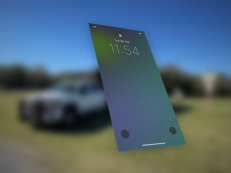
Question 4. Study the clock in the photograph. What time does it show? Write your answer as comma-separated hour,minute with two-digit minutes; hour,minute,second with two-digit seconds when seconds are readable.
11,54
